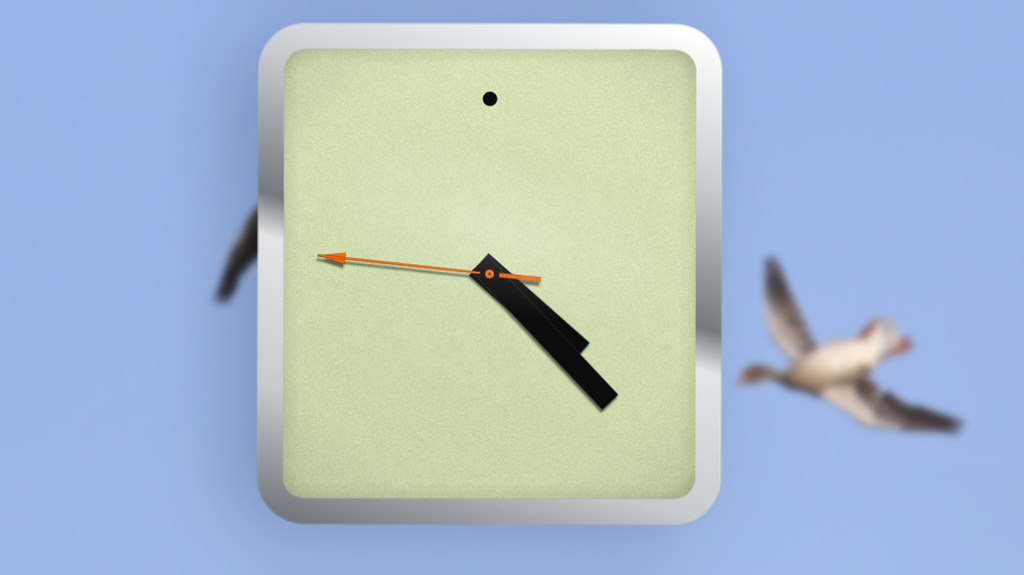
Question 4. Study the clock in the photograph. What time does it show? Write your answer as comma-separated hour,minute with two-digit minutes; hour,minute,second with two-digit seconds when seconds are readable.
4,22,46
